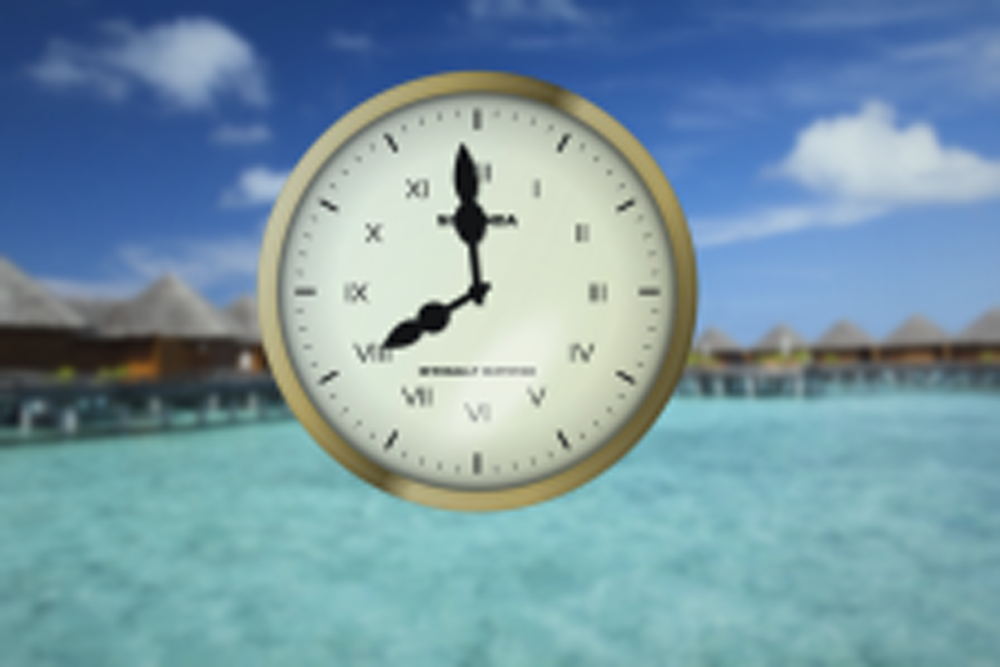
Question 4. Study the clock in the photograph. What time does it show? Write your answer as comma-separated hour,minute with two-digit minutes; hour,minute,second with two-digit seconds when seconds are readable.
7,59
